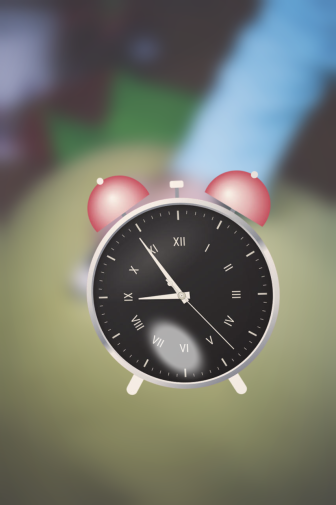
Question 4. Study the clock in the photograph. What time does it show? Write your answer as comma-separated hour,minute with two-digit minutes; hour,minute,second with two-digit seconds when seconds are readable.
8,54,23
